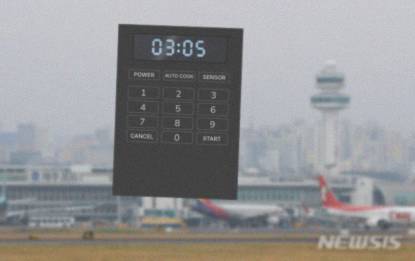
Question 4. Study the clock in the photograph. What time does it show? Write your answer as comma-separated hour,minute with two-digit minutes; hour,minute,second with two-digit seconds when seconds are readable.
3,05
